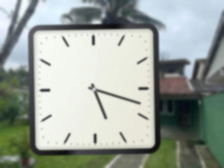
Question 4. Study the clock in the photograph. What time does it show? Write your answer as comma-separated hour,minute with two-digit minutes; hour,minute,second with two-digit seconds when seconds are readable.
5,18
